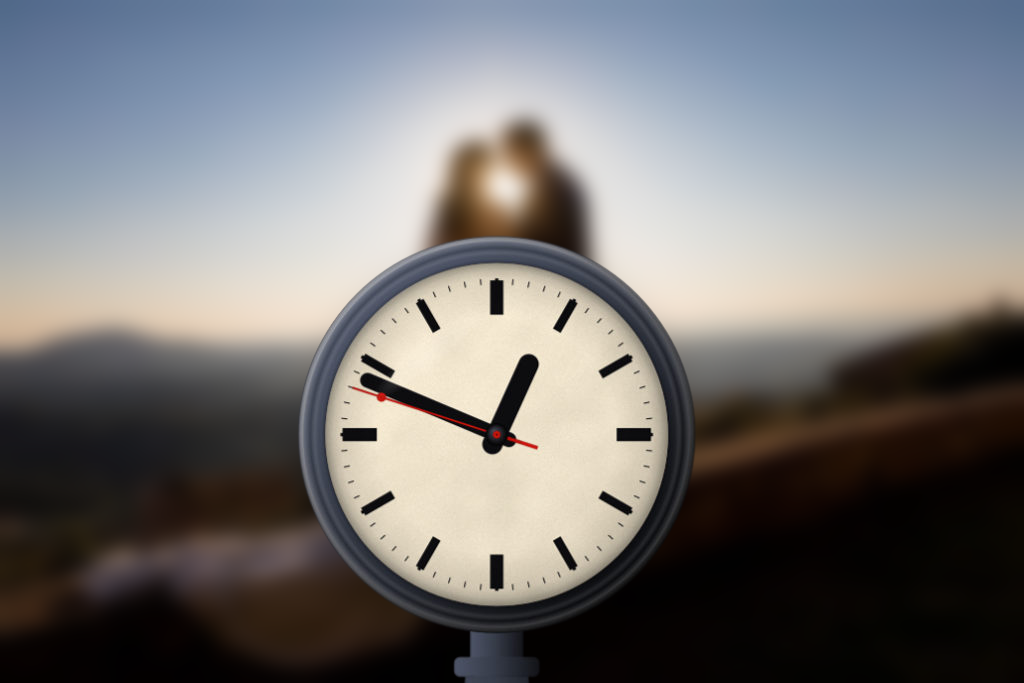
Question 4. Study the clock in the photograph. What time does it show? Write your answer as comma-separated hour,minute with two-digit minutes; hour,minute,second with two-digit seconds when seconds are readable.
12,48,48
